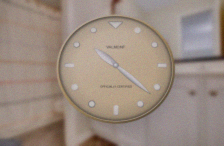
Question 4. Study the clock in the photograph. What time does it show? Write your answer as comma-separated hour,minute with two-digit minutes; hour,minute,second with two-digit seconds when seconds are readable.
10,22
